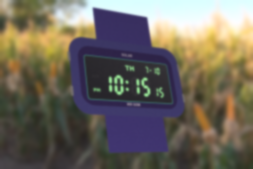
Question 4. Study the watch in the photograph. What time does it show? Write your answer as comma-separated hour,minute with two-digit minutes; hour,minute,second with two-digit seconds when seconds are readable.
10,15
